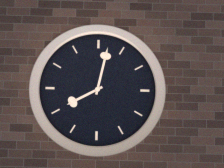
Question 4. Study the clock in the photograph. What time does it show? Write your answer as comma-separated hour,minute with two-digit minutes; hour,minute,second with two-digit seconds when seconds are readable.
8,02
